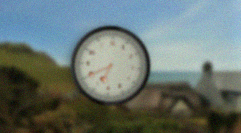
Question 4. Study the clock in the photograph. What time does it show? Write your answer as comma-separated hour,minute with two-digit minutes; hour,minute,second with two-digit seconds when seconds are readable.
6,40
